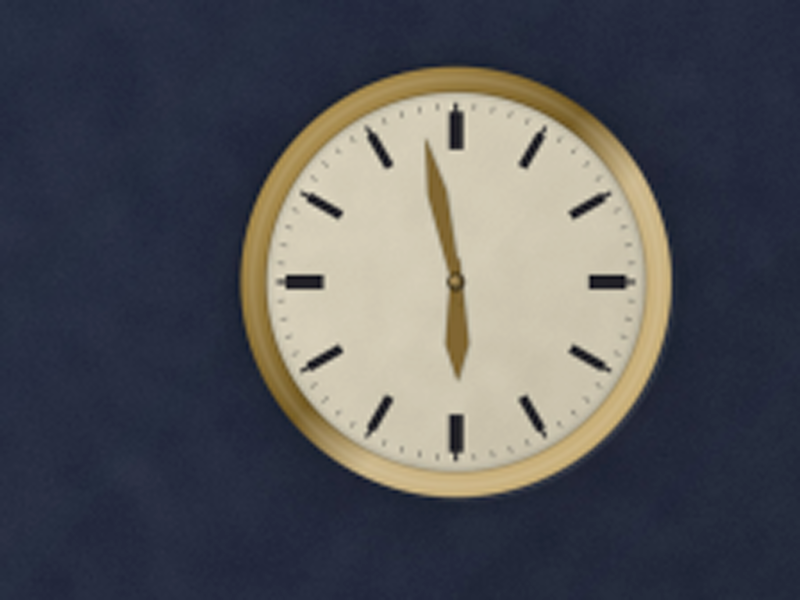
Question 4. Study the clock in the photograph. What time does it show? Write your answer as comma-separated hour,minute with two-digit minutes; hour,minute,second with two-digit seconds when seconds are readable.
5,58
